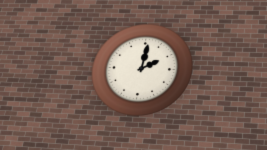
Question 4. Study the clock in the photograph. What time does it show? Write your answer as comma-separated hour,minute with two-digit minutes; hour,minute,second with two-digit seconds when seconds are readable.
2,01
